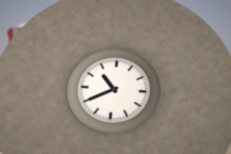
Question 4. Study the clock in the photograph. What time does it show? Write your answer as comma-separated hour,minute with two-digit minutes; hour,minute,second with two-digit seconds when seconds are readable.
10,40
